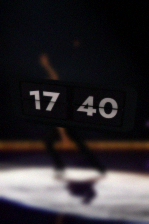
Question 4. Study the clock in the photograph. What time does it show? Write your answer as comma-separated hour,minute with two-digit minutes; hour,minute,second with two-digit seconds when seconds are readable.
17,40
